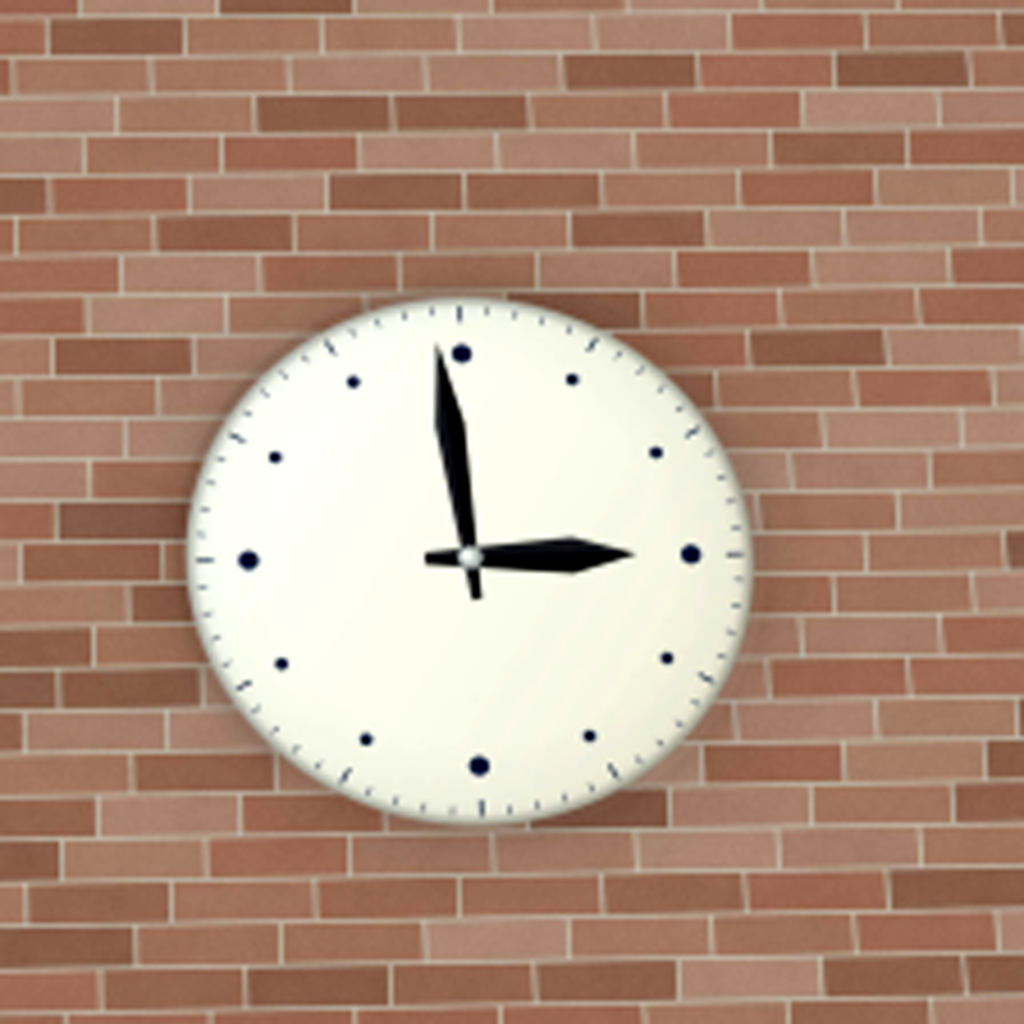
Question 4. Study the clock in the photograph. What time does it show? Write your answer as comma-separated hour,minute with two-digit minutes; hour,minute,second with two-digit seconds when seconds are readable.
2,59
